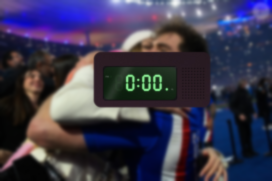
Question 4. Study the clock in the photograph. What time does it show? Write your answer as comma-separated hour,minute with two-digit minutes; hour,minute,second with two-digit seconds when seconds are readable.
0,00
